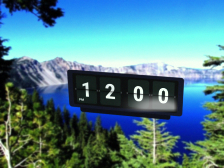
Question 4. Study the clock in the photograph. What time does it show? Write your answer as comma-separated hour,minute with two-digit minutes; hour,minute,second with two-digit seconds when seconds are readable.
12,00
